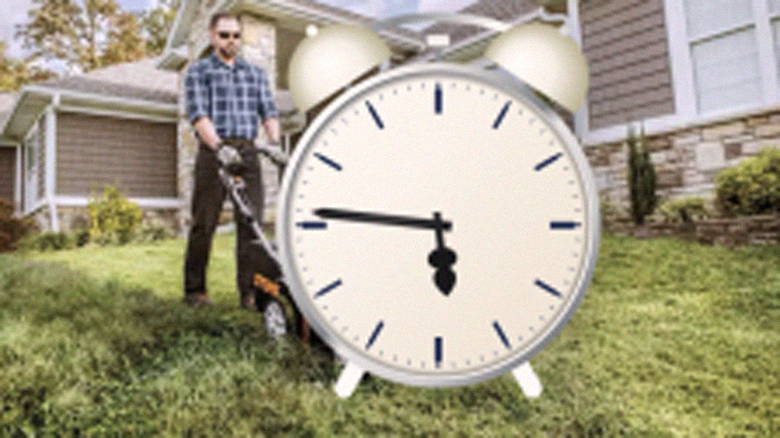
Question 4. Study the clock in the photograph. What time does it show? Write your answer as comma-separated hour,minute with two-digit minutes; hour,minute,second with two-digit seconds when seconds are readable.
5,46
